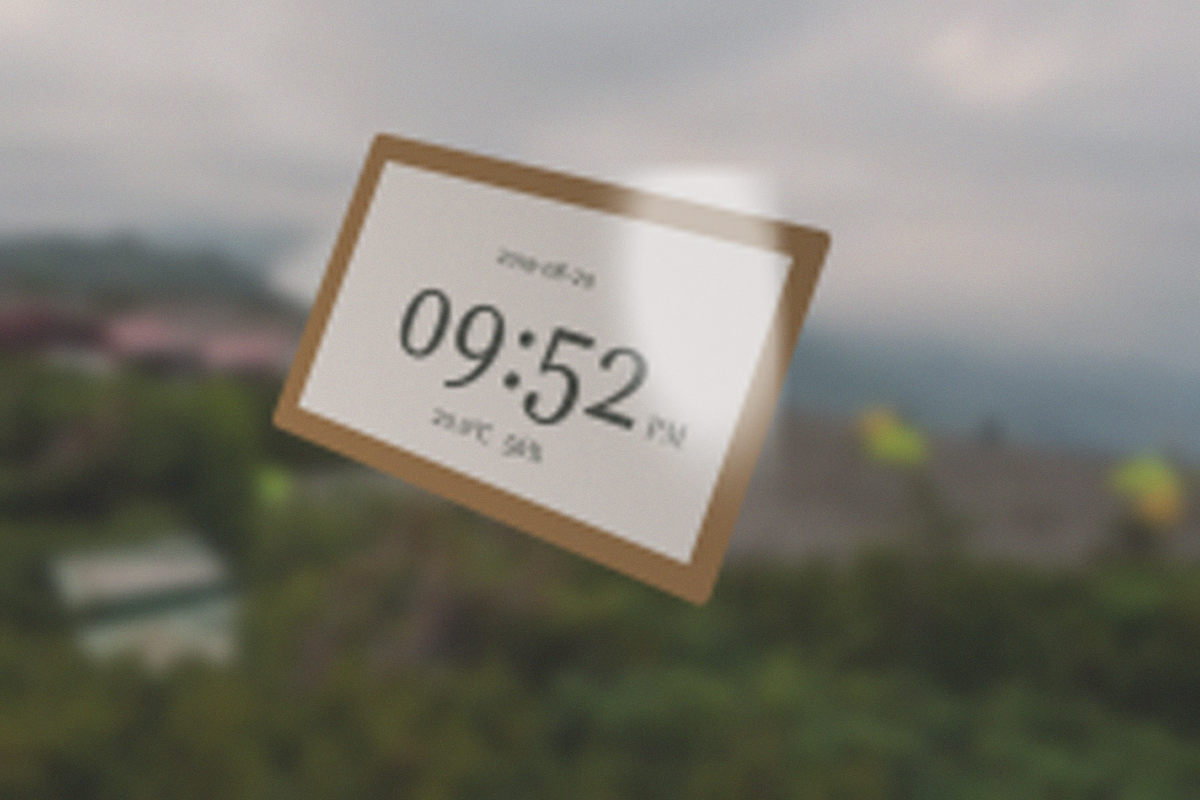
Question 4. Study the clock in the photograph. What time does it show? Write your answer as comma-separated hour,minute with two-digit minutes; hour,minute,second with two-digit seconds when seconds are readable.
9,52
